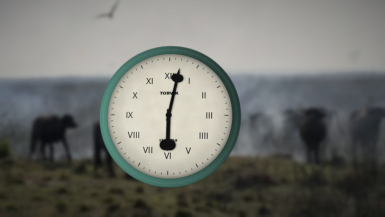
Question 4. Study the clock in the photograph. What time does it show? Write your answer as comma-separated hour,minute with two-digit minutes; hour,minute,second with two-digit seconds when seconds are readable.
6,02
